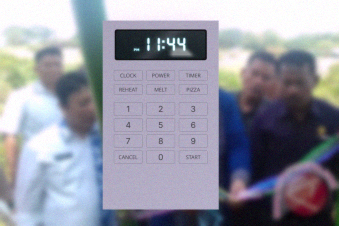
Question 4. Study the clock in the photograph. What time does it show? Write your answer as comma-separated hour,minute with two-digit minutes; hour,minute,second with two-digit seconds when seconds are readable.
11,44
